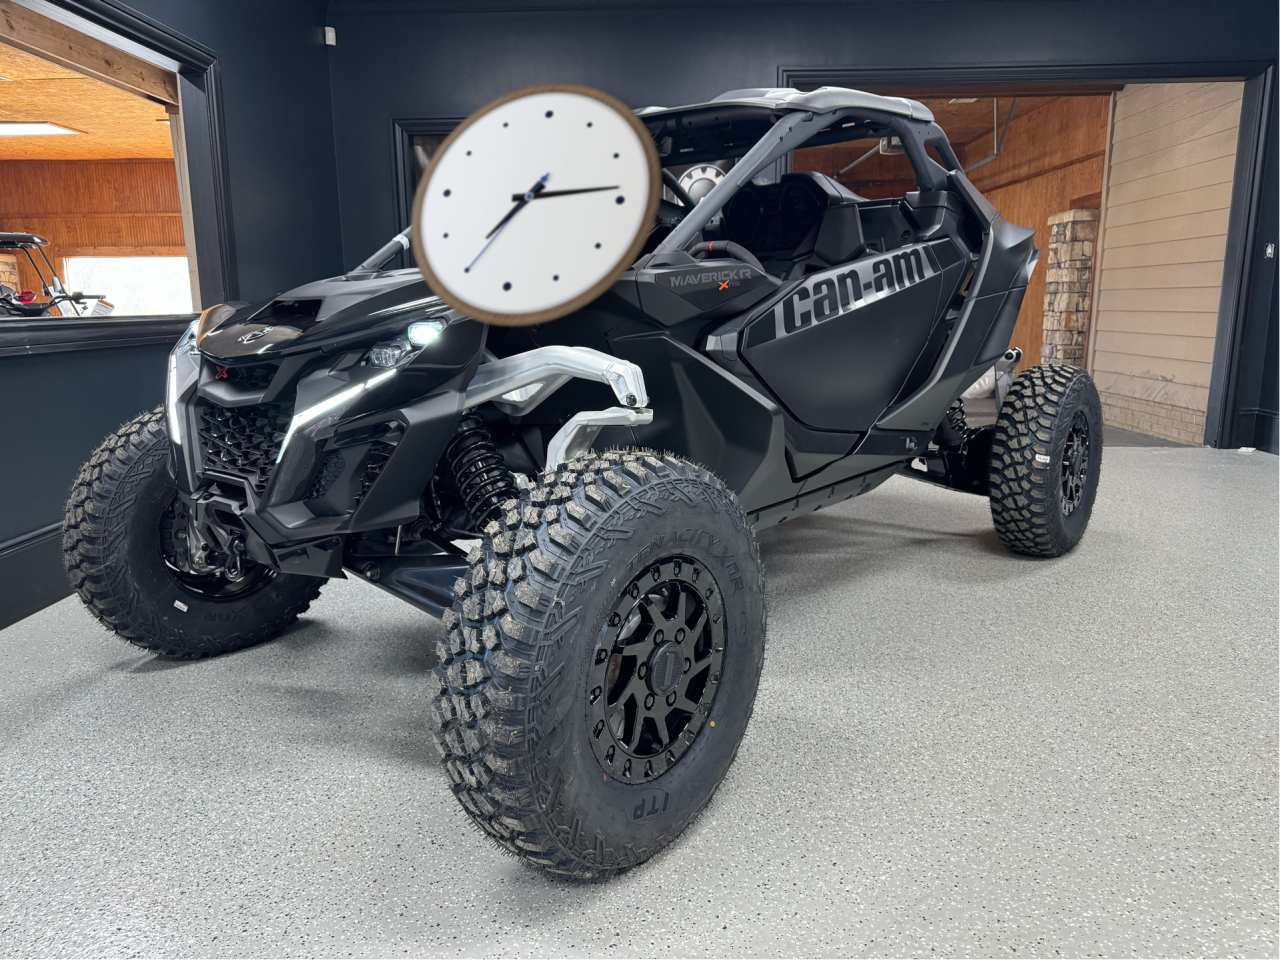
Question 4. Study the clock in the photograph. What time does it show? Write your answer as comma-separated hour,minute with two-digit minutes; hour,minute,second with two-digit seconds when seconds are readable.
7,13,35
